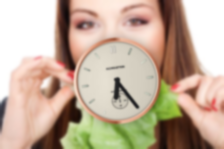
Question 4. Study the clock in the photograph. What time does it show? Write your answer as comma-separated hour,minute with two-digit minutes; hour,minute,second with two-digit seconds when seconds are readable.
6,25
